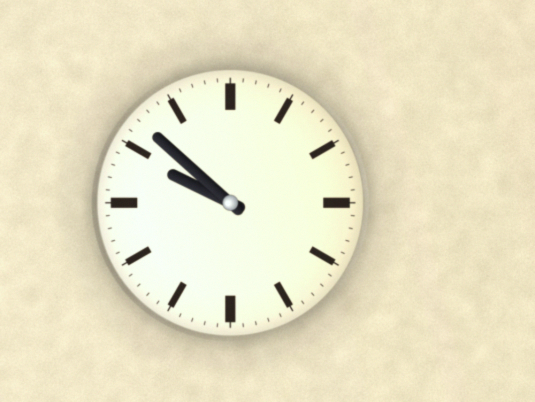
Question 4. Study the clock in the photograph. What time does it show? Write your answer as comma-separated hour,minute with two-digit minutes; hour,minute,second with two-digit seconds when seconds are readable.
9,52
